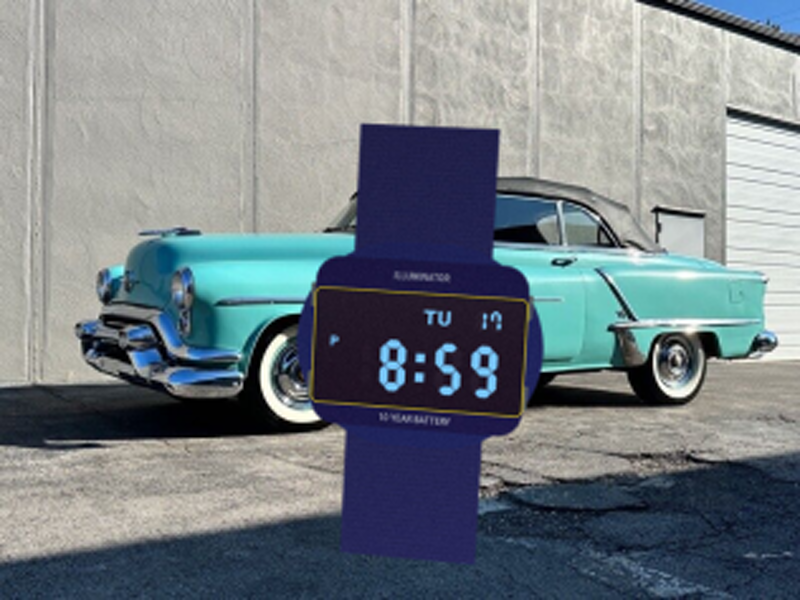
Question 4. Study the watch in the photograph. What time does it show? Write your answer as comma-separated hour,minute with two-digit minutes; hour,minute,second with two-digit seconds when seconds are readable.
8,59
